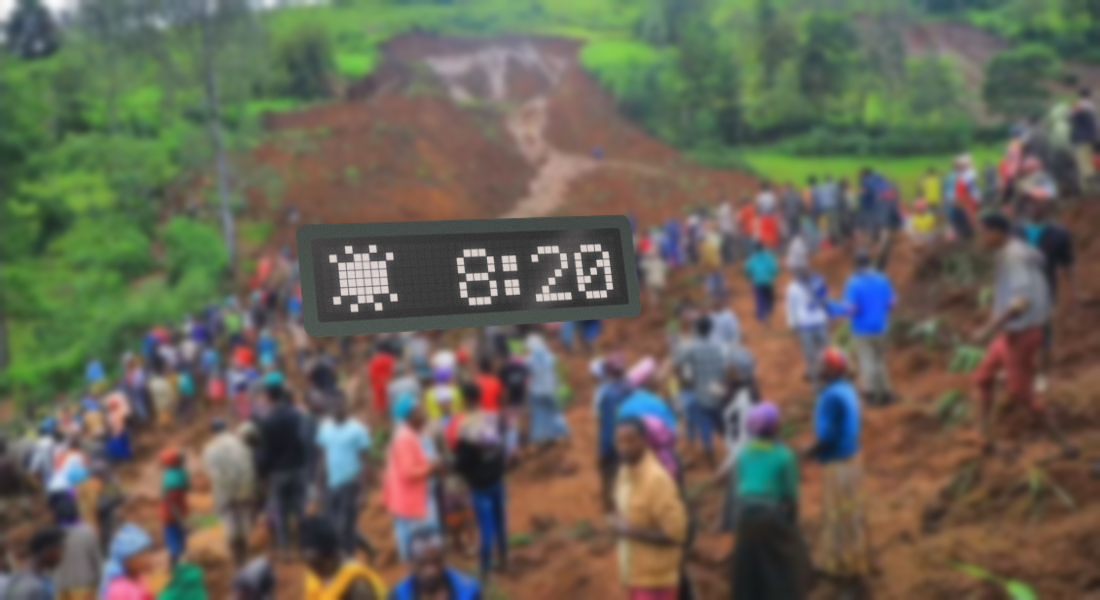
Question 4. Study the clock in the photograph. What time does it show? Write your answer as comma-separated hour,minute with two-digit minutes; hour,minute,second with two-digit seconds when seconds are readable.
8,20
